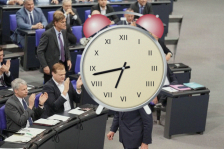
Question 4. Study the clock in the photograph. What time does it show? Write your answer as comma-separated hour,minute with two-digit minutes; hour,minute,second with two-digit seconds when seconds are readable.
6,43
